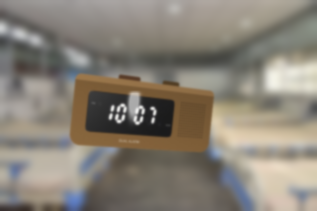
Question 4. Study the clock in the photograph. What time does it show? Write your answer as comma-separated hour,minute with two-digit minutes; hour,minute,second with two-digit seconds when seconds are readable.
10,07
